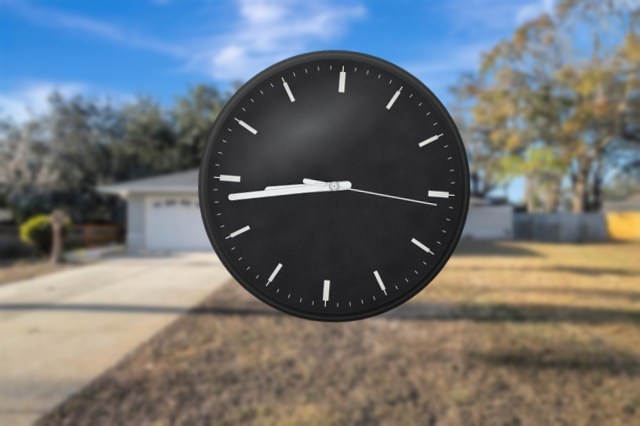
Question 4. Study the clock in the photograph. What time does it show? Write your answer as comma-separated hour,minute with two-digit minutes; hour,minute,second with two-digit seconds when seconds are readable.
8,43,16
